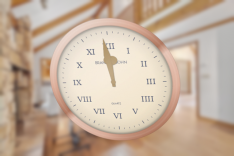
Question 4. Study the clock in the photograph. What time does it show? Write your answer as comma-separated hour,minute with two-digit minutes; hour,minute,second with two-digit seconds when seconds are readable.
11,59
